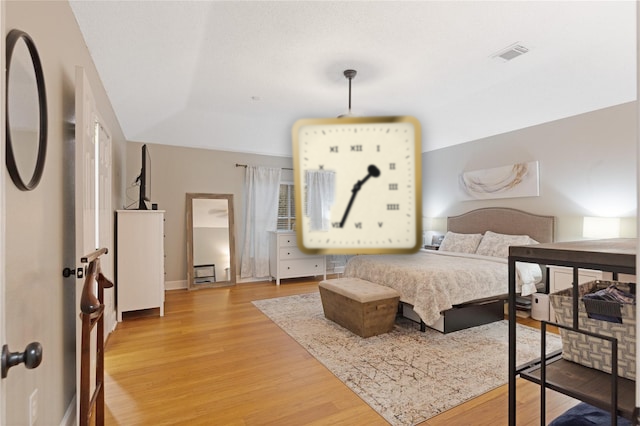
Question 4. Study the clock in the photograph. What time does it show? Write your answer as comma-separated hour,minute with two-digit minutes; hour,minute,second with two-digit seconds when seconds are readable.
1,34
